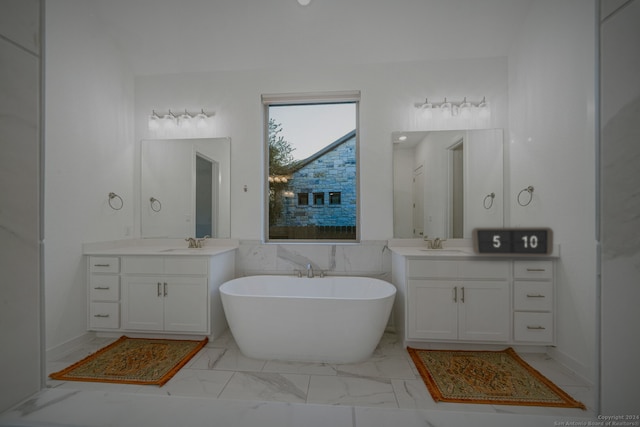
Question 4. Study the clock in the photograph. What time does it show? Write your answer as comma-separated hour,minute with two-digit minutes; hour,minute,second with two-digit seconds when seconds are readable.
5,10
